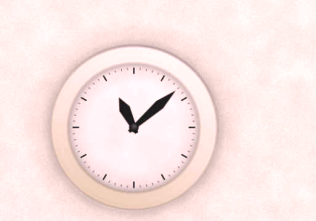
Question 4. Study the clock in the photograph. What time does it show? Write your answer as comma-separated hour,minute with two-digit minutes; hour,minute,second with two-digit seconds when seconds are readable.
11,08
